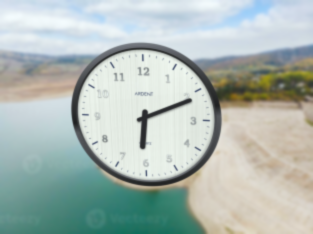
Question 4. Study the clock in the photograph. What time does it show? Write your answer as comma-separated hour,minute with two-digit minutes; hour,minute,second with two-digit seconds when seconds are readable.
6,11
